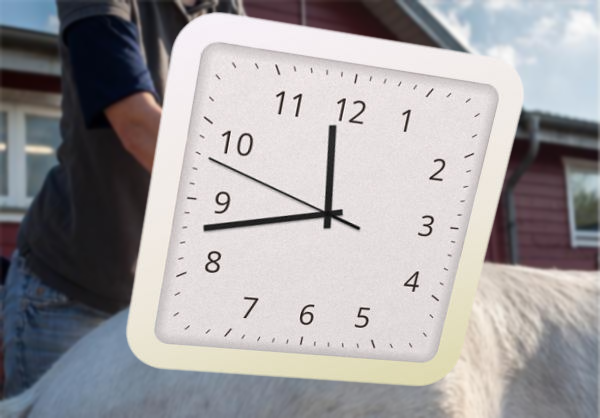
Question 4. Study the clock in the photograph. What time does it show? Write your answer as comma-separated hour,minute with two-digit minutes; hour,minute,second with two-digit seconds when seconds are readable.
11,42,48
